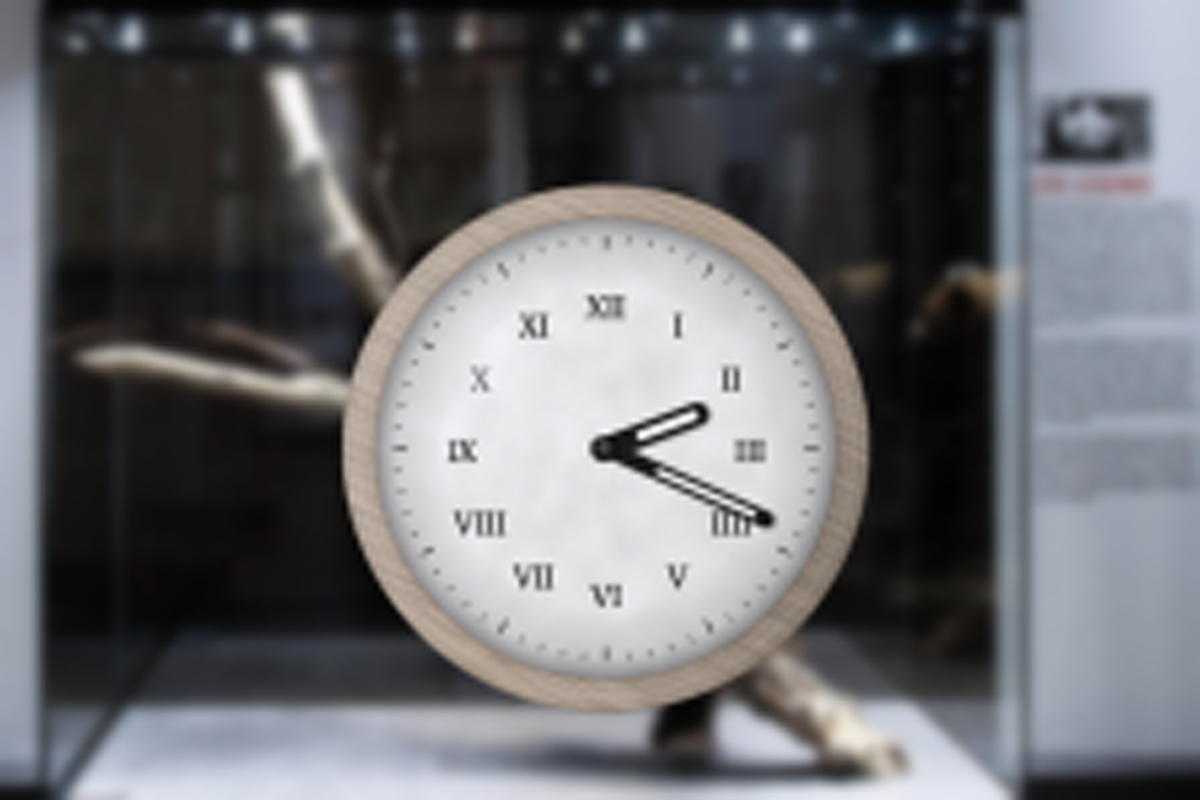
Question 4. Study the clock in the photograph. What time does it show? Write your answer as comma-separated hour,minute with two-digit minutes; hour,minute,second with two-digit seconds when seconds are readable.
2,19
